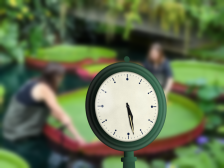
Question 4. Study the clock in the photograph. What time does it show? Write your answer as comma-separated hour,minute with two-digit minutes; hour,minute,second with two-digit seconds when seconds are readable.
5,28
